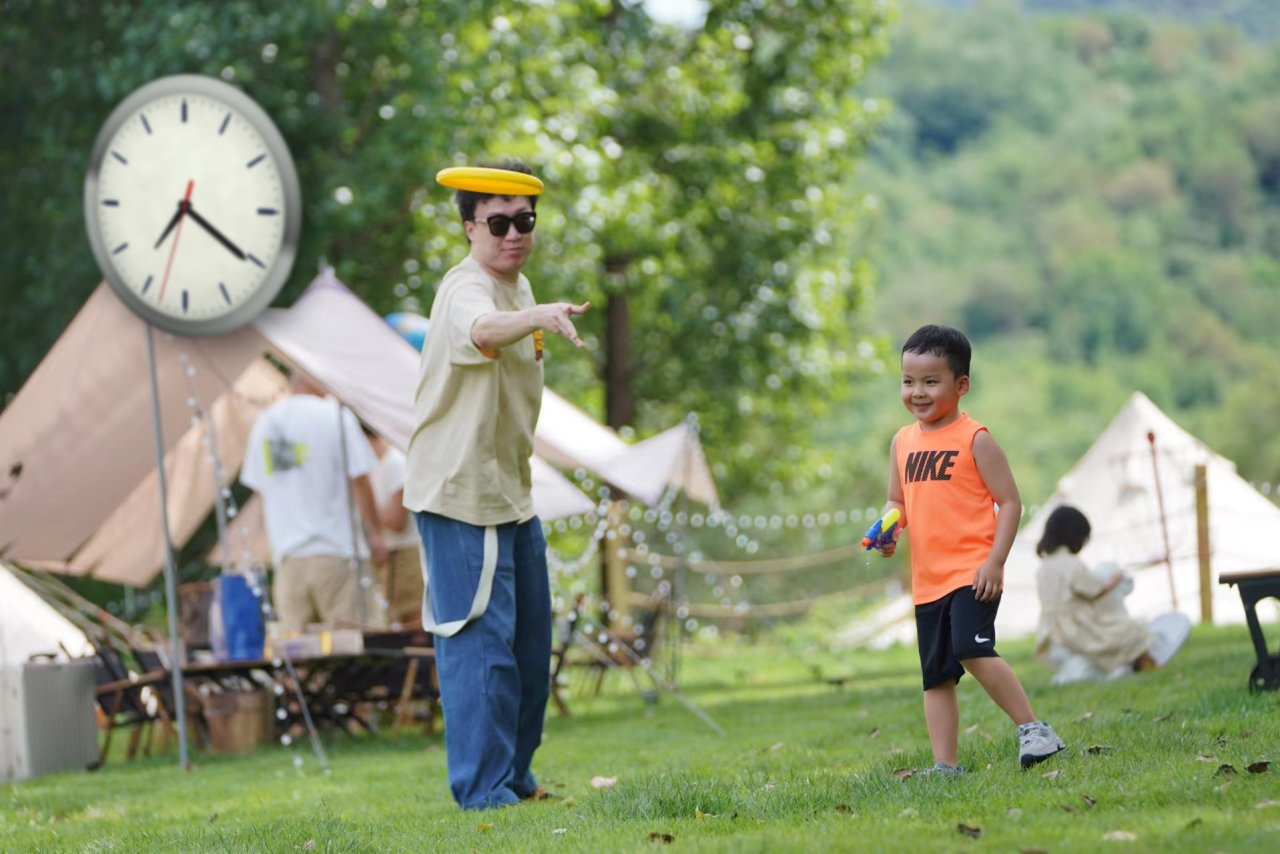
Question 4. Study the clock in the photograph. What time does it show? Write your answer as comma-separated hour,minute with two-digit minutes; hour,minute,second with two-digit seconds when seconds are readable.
7,20,33
